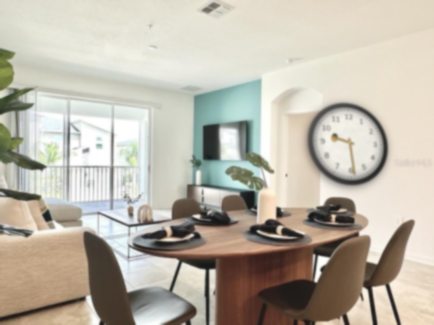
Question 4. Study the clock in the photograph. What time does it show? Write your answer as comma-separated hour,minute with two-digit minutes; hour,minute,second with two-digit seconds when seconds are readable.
9,29
